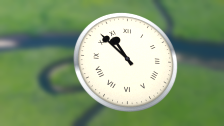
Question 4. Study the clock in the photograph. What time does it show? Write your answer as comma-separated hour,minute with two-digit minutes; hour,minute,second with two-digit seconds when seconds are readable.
10,52
